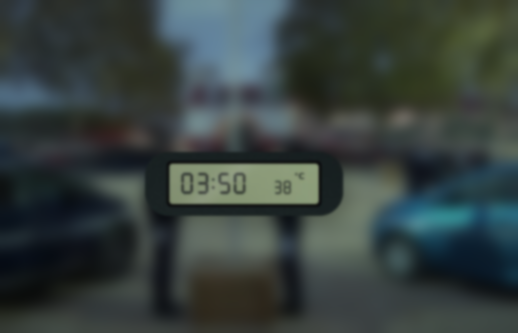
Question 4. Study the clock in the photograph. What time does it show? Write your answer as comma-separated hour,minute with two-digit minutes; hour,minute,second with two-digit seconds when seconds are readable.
3,50
